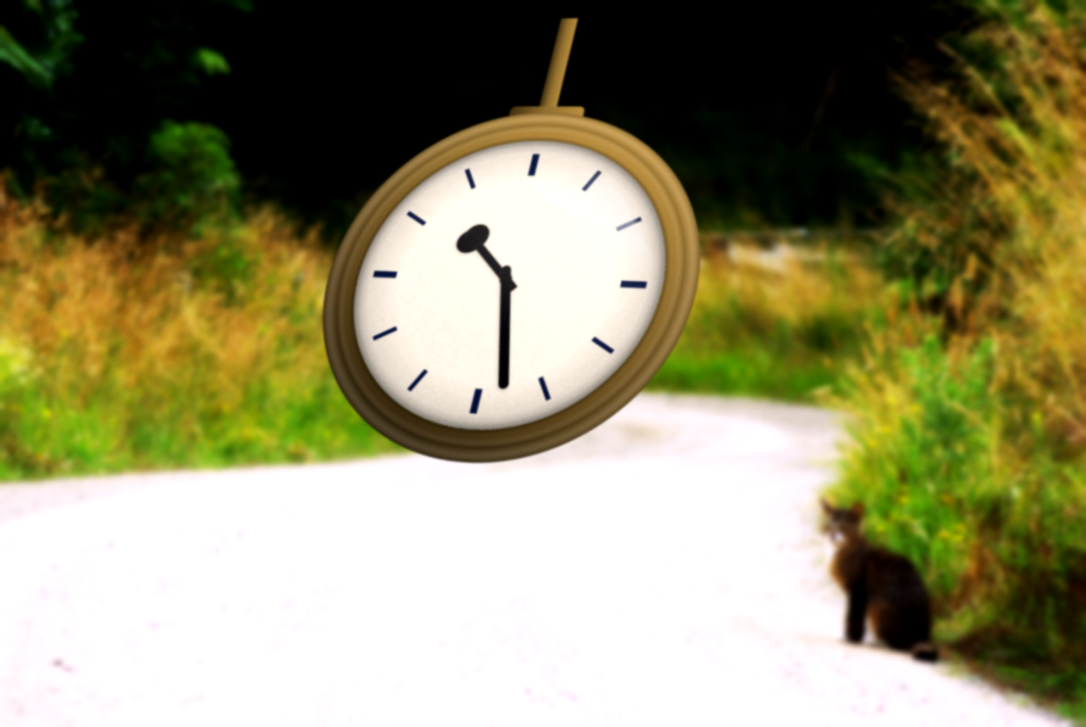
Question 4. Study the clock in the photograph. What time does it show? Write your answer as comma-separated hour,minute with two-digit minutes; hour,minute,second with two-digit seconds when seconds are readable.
10,28
